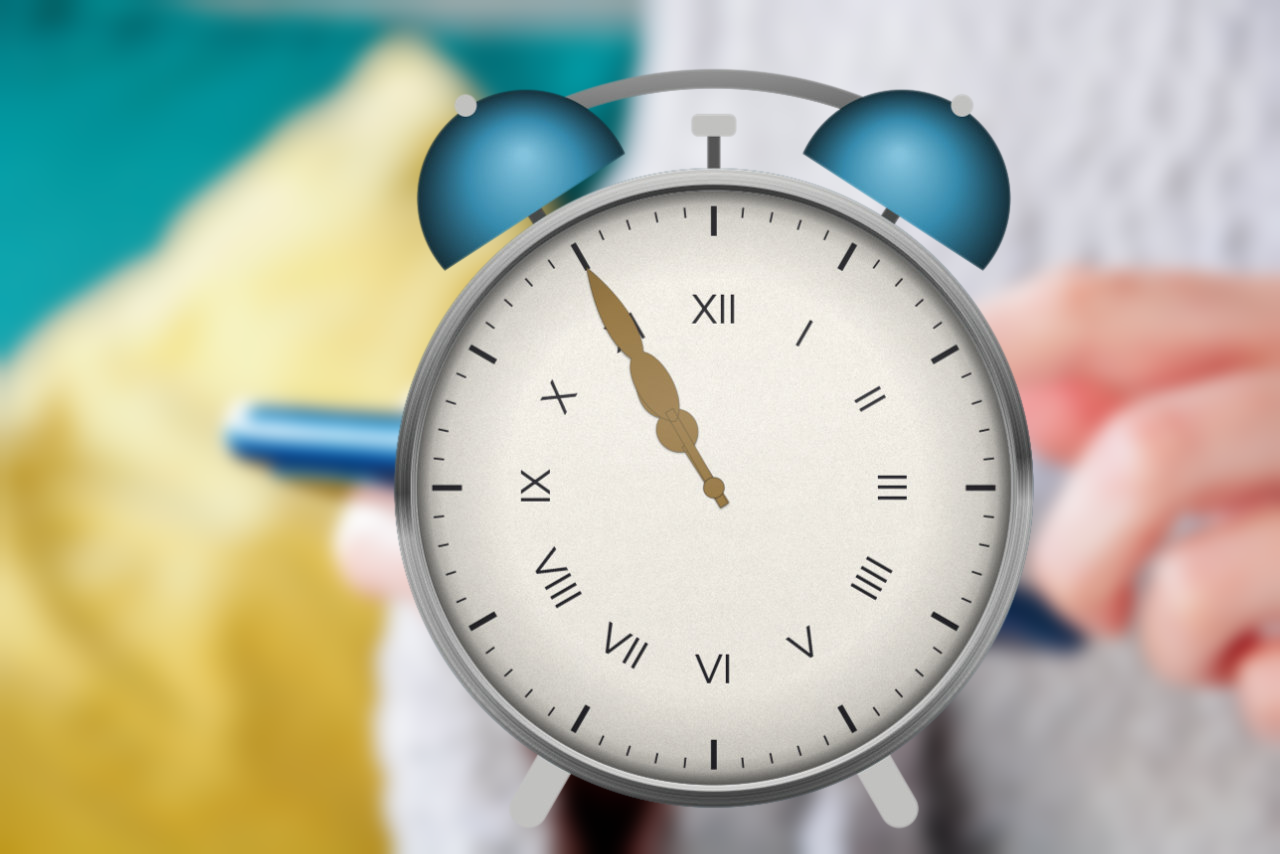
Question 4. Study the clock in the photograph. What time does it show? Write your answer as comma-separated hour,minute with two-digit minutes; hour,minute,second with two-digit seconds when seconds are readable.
10,55
